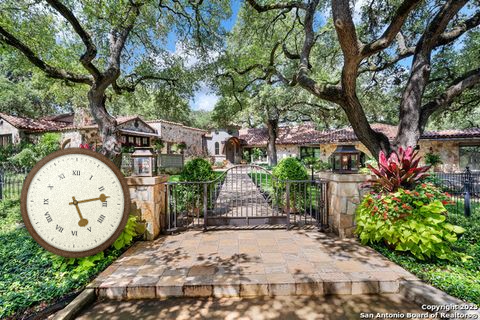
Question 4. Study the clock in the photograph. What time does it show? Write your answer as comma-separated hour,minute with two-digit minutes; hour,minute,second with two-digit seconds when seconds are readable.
5,13
